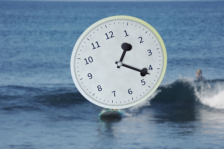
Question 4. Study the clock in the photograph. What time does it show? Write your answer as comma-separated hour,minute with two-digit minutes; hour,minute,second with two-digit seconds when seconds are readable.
1,22
